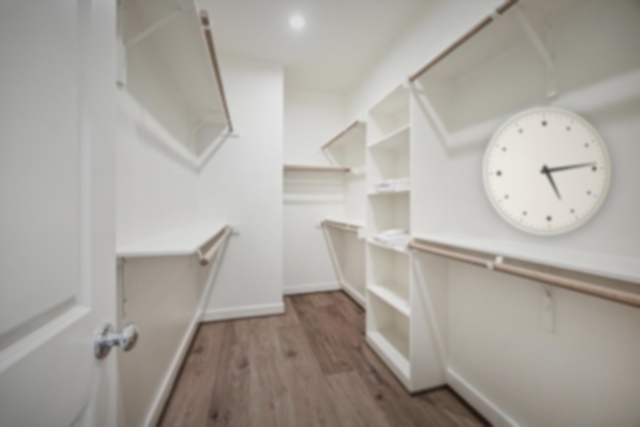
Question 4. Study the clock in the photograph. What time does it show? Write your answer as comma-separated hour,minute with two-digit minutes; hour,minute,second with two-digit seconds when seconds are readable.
5,14
